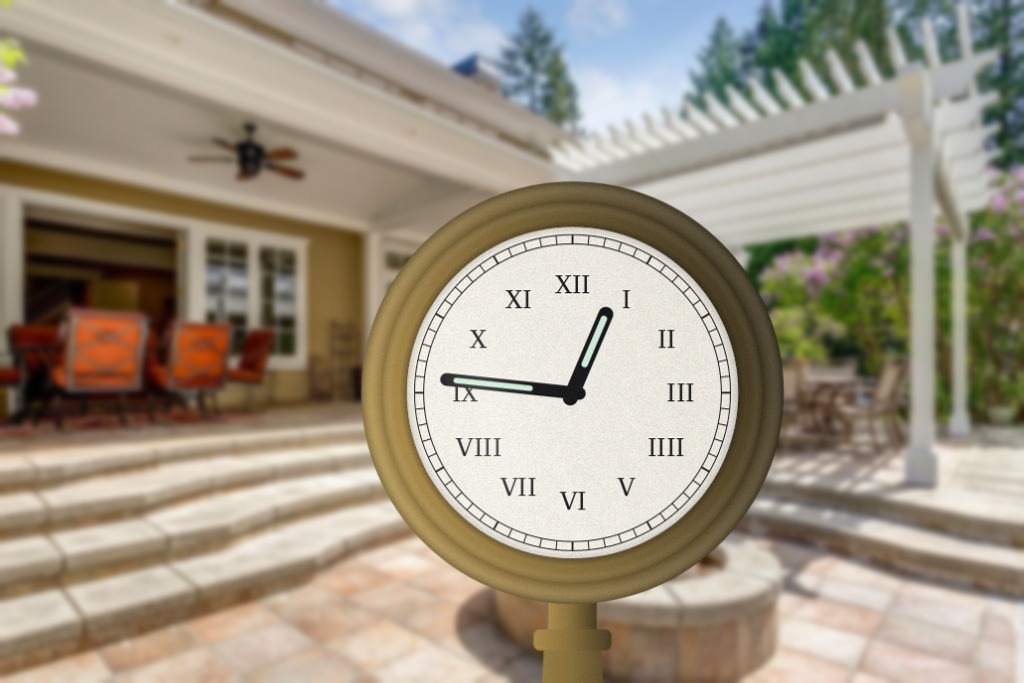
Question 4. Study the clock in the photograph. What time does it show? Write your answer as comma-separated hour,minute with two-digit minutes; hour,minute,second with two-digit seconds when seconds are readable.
12,46
